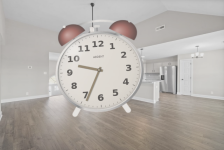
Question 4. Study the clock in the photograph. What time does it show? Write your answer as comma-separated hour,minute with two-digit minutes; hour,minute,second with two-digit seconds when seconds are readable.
9,34
